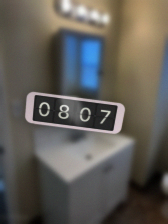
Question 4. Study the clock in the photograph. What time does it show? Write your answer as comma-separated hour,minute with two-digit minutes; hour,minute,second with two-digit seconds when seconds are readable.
8,07
